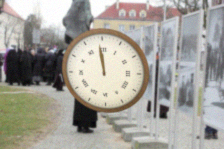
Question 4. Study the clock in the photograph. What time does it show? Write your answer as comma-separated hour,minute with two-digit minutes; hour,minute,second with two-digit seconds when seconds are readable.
11,59
